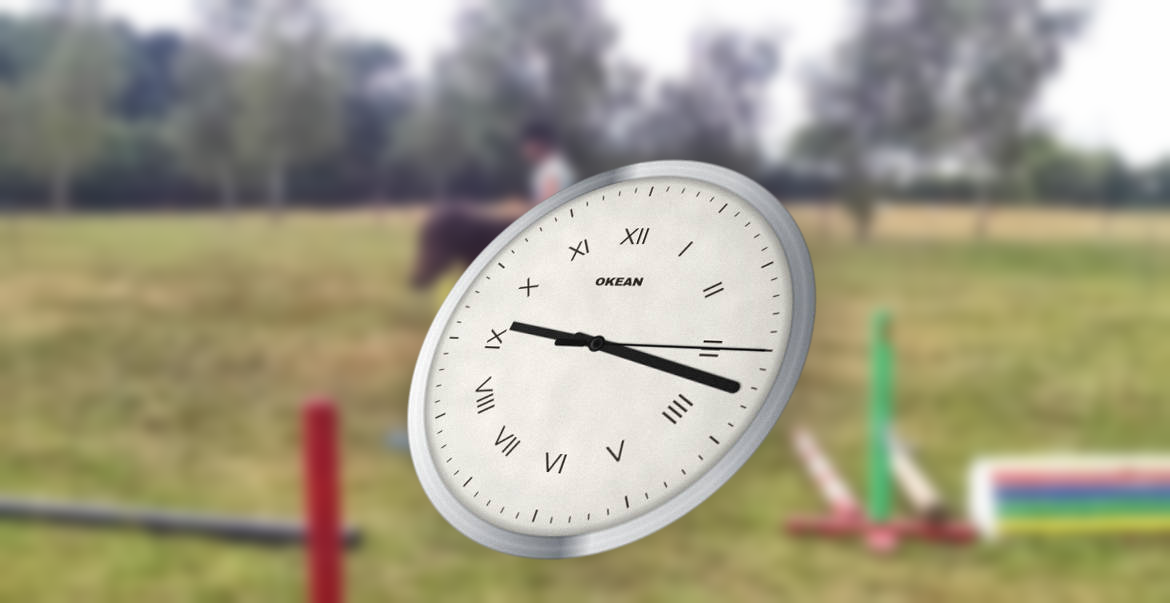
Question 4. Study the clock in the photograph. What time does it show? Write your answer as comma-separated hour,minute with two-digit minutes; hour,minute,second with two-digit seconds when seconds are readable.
9,17,15
